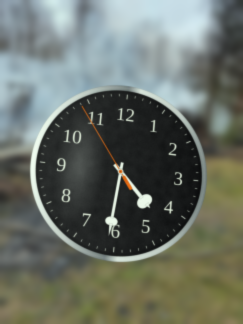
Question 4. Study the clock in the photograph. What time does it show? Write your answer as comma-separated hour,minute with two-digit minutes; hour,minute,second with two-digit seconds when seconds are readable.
4,30,54
